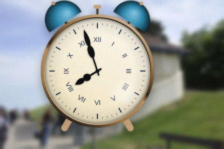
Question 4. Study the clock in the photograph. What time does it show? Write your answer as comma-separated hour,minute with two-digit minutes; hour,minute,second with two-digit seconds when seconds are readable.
7,57
